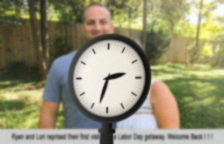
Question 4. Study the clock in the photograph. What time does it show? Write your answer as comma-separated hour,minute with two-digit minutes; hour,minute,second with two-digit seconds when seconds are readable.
2,33
